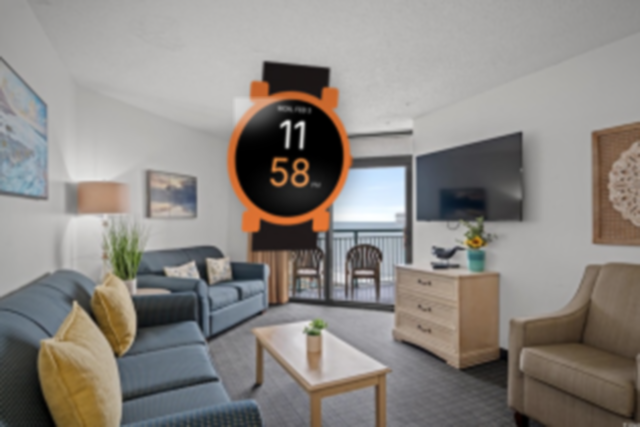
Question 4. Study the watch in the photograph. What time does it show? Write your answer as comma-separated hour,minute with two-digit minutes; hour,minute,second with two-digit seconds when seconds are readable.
11,58
